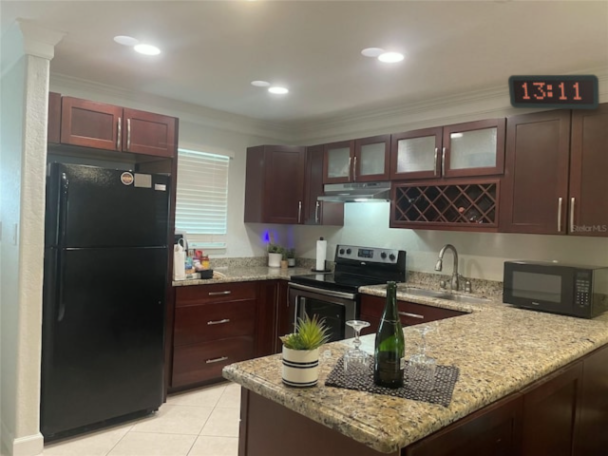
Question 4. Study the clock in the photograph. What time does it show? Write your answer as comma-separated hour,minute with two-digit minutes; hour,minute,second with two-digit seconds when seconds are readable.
13,11
